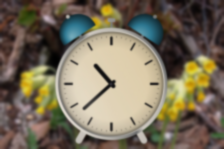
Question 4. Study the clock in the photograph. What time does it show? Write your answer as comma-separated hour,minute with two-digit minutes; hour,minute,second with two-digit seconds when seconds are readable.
10,38
